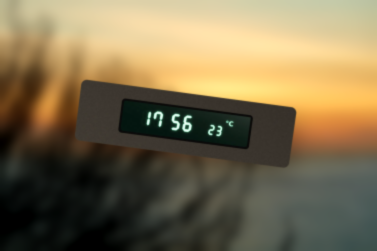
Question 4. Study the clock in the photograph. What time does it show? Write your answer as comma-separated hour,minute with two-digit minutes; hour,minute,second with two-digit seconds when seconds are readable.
17,56
